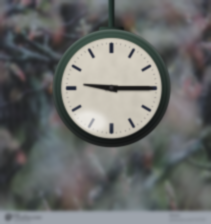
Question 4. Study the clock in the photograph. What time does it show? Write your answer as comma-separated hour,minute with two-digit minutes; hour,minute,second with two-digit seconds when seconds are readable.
9,15
